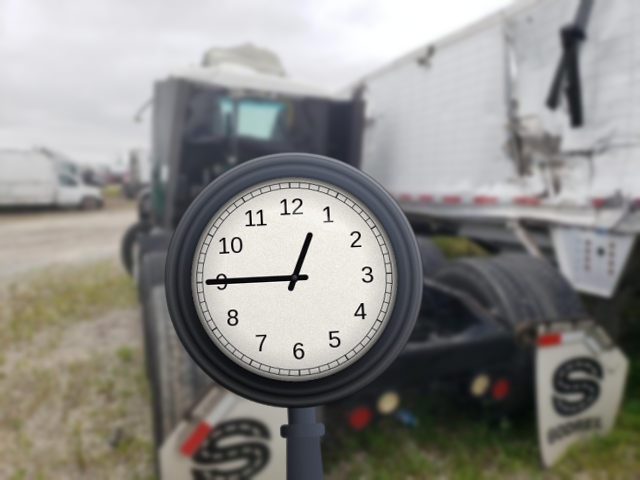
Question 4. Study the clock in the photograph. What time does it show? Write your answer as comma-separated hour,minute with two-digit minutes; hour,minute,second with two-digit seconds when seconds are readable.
12,45
